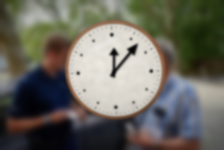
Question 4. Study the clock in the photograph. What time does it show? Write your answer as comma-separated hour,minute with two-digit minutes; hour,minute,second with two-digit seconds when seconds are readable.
12,07
